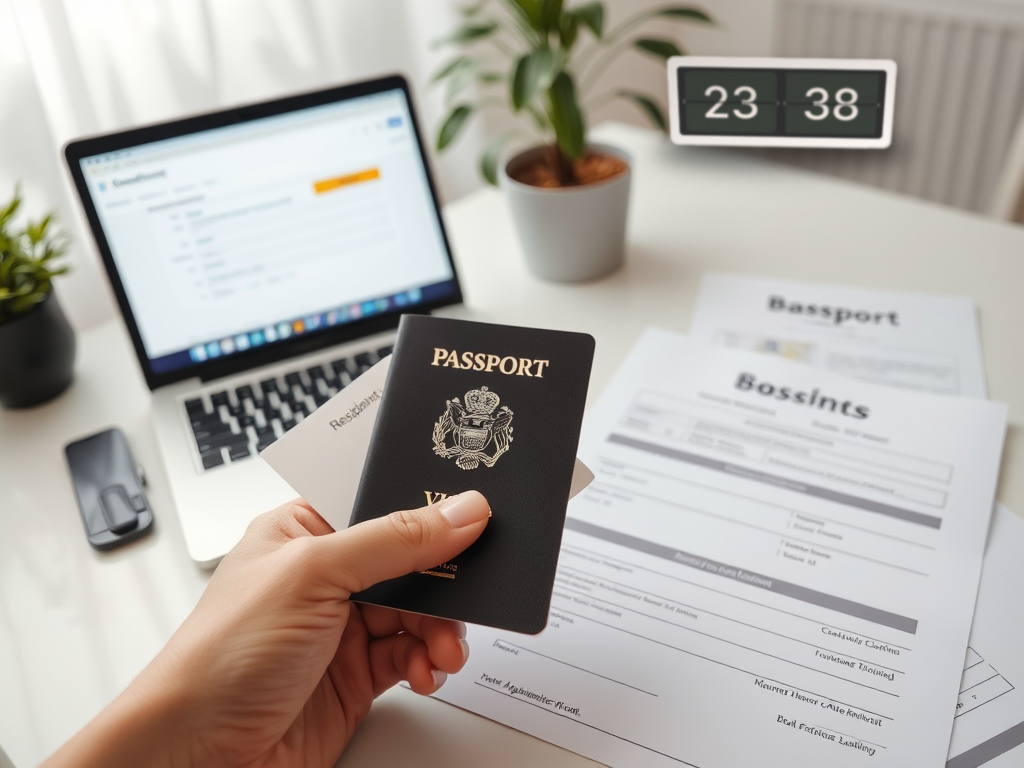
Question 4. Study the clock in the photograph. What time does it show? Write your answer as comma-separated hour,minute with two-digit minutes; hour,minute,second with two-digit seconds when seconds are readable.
23,38
